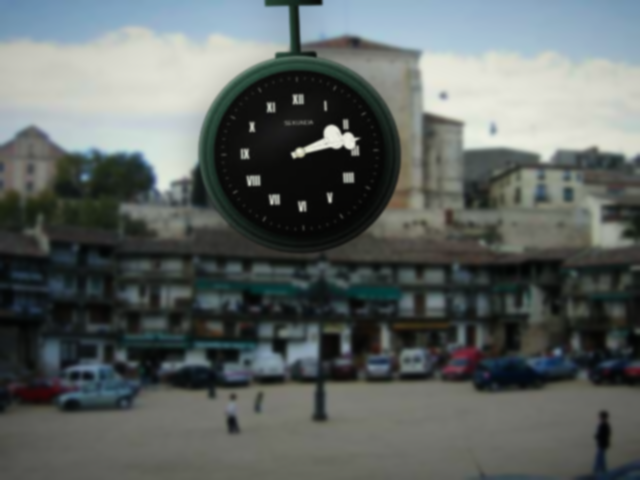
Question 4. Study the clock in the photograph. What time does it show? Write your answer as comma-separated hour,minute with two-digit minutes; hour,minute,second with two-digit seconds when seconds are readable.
2,13
